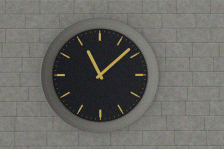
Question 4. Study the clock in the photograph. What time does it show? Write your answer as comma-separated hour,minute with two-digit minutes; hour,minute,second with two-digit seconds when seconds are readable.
11,08
